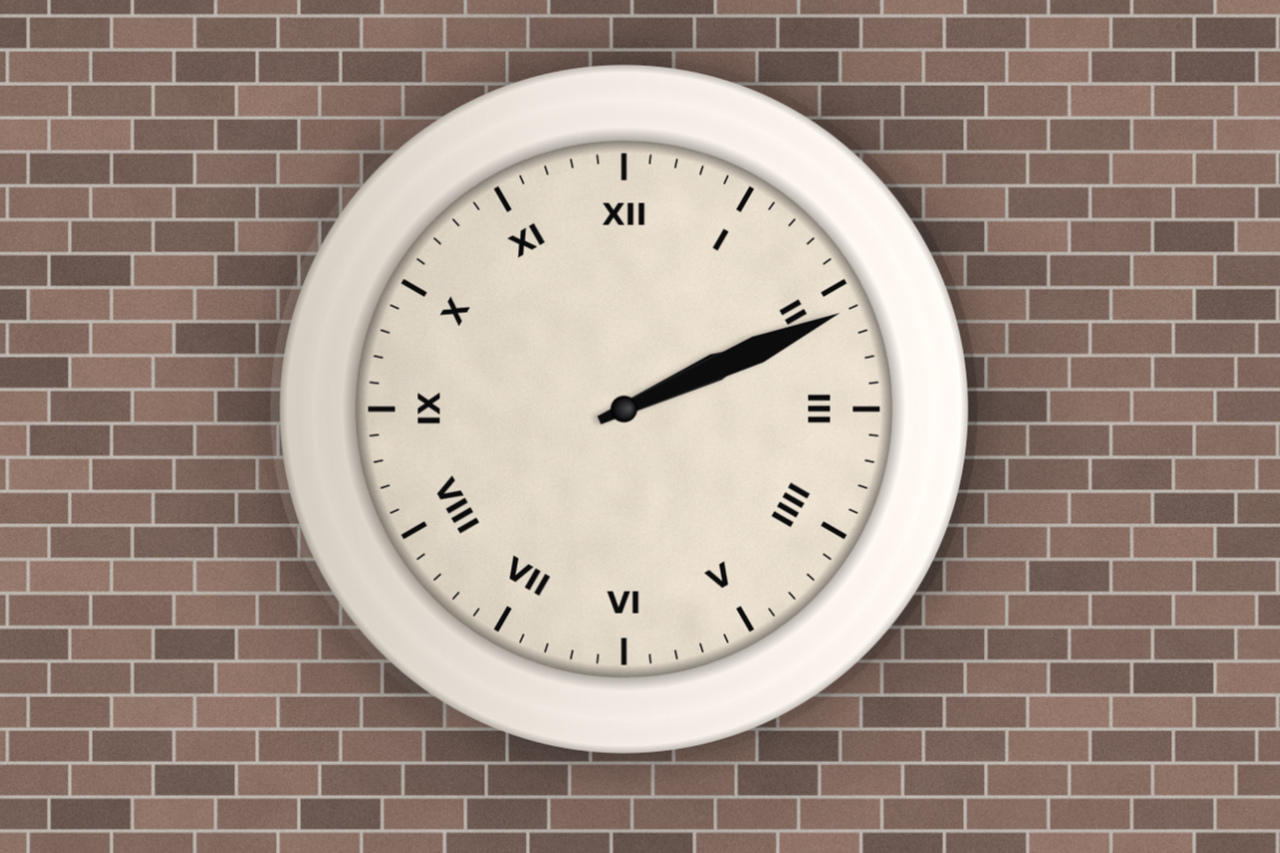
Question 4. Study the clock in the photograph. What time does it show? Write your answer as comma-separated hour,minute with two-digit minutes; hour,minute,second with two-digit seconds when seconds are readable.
2,11
